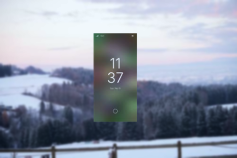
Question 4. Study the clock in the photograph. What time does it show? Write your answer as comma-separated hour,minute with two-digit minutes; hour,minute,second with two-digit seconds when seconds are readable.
11,37
